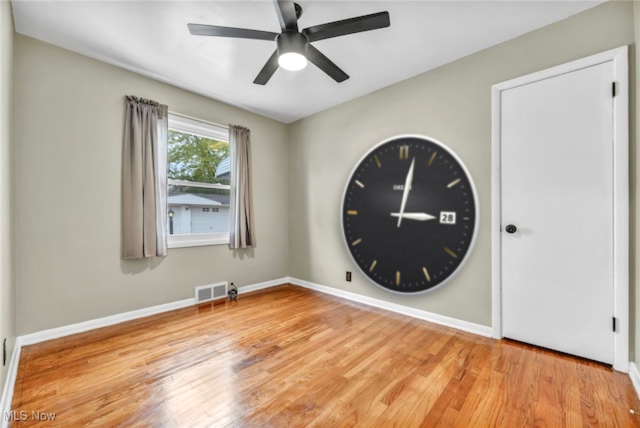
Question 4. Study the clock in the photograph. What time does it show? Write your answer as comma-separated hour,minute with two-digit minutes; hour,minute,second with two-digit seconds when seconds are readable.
3,02
